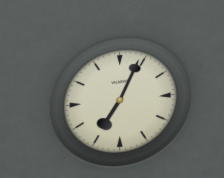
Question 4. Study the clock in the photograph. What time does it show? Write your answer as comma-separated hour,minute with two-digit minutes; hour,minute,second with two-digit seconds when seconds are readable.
7,04
